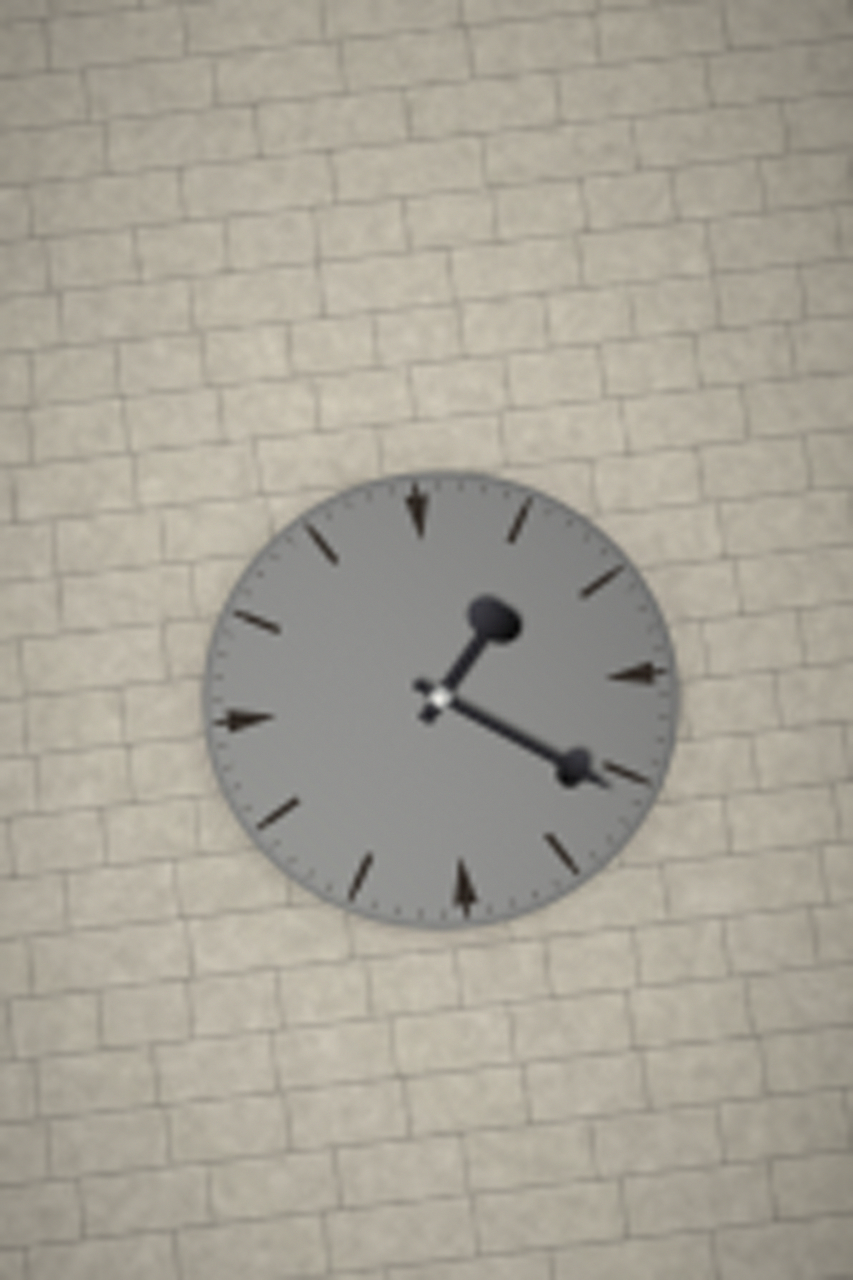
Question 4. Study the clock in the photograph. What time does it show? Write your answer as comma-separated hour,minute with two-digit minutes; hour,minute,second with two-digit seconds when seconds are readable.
1,21
